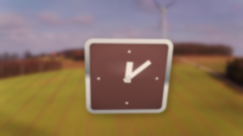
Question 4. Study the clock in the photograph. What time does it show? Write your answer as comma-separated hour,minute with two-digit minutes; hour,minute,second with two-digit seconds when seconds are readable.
12,08
